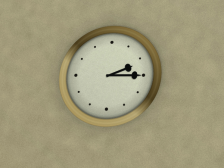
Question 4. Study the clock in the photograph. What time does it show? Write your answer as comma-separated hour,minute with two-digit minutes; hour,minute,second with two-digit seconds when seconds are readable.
2,15
